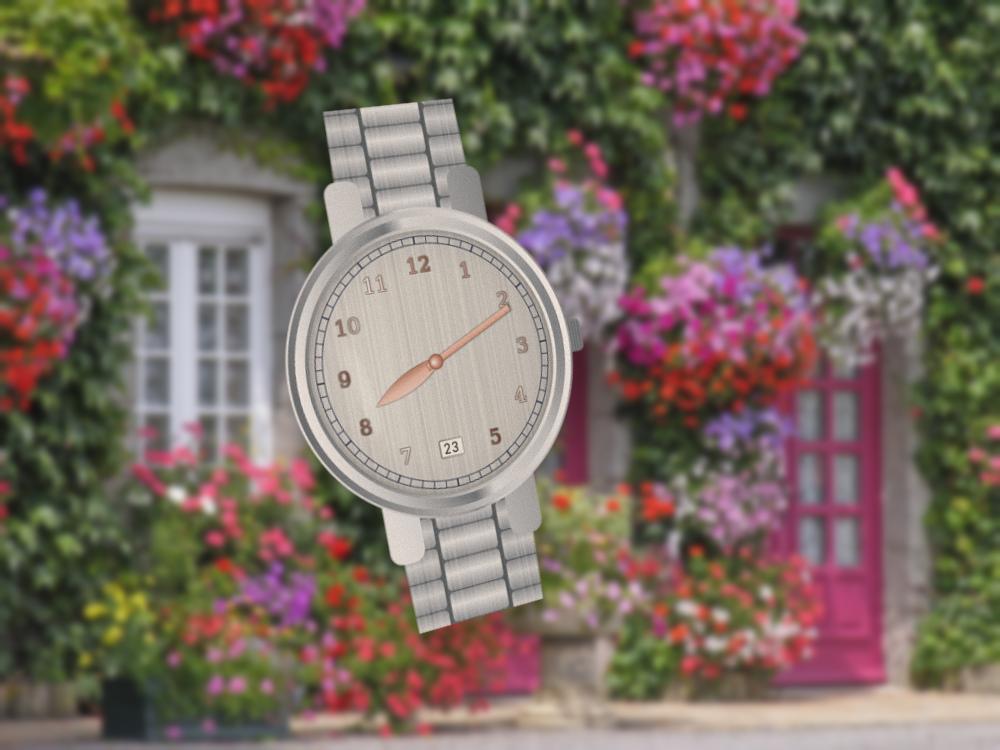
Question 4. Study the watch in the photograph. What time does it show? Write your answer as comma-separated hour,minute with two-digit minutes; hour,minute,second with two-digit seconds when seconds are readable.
8,11
